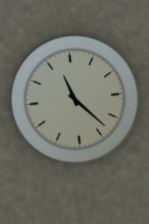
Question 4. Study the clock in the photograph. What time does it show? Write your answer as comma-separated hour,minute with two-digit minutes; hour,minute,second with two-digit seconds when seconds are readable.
11,23
